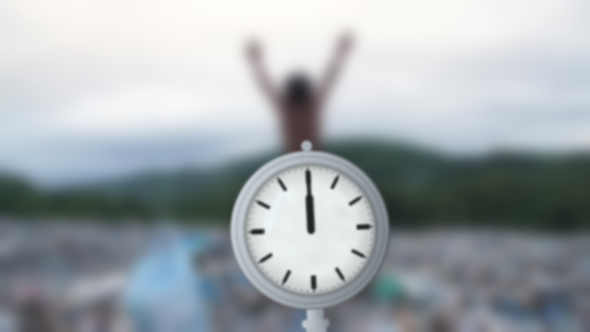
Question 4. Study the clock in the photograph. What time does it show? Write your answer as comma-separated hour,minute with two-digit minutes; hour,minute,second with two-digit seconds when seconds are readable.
12,00
